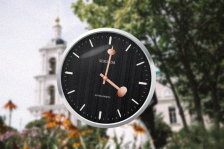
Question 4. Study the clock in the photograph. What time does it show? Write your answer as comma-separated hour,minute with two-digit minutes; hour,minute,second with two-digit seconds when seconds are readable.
4,01
